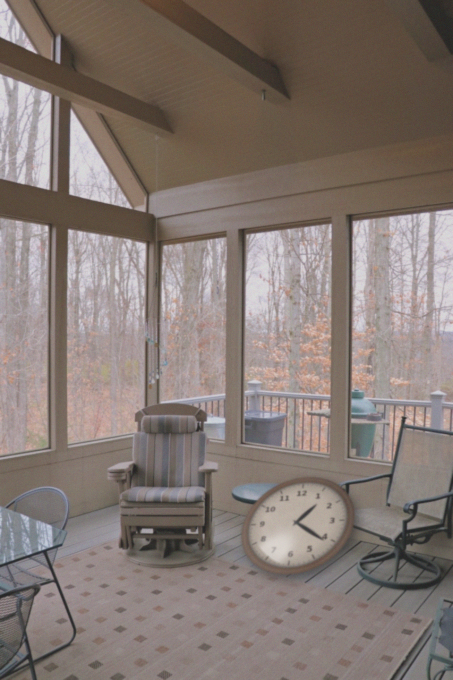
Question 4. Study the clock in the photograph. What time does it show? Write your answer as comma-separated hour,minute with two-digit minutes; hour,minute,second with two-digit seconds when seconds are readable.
1,21
